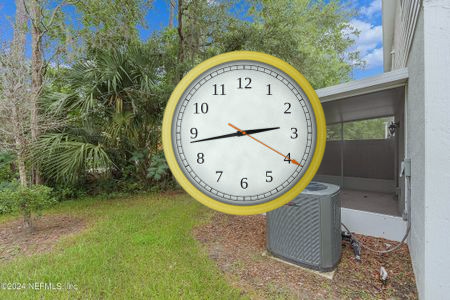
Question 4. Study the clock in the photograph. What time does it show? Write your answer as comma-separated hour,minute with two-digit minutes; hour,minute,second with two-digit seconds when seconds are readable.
2,43,20
